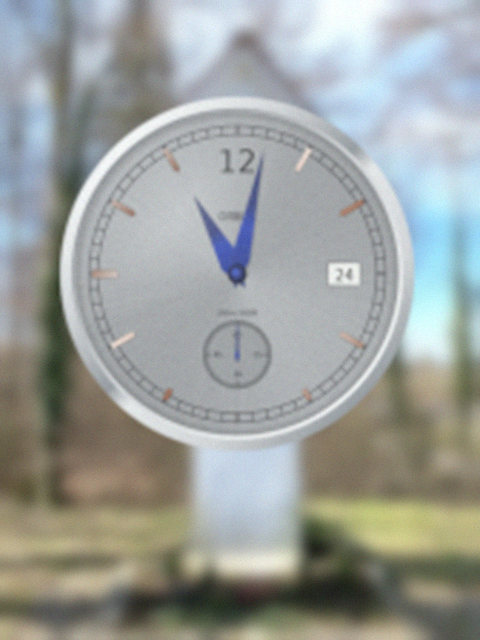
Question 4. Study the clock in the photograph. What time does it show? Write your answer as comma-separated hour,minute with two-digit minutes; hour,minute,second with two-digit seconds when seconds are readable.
11,02
